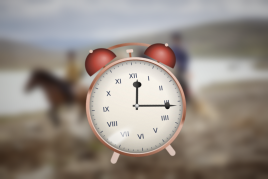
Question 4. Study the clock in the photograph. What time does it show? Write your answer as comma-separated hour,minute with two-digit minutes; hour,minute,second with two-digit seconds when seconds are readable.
12,16
